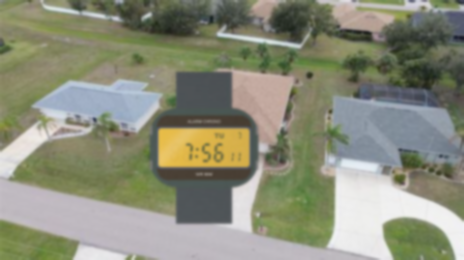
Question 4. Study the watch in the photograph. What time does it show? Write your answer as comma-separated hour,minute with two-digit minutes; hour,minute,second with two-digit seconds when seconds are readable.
7,56
